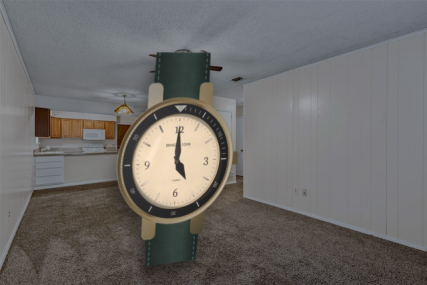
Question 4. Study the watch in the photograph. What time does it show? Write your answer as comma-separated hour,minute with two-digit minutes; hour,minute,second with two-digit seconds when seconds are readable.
5,00
